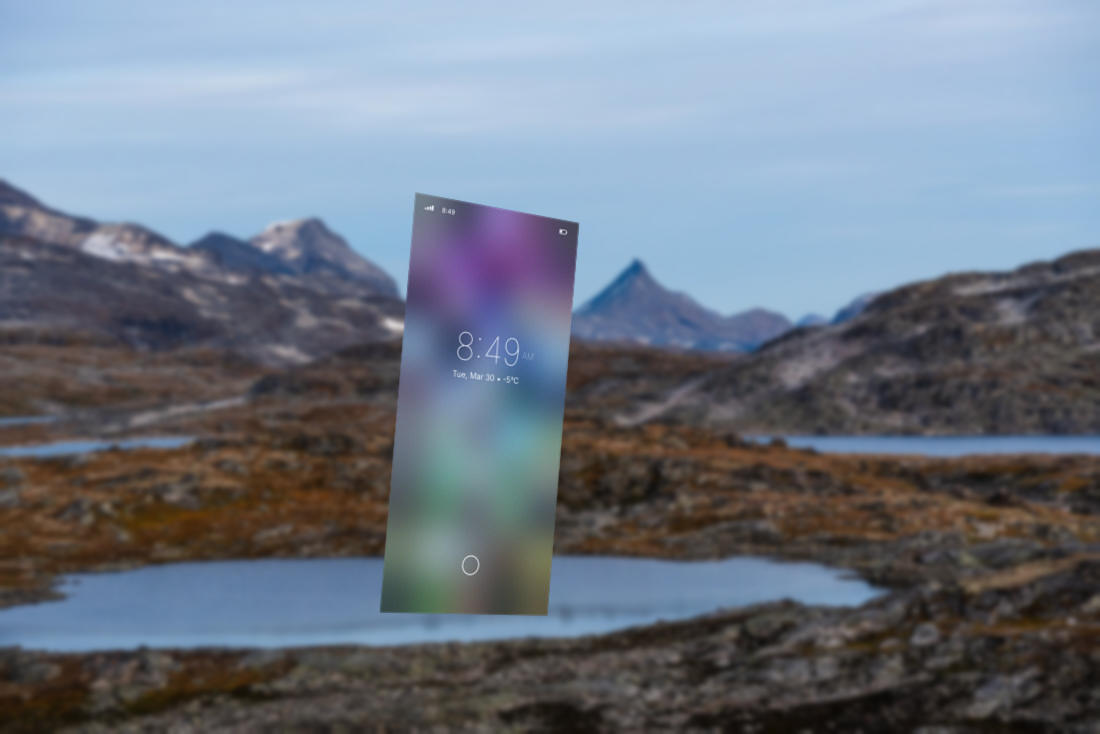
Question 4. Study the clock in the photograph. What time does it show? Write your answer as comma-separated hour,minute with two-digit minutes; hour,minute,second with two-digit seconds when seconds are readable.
8,49
